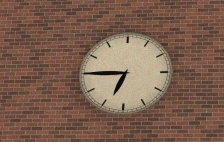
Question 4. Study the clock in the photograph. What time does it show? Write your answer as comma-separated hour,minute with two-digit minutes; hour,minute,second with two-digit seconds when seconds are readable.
6,45
